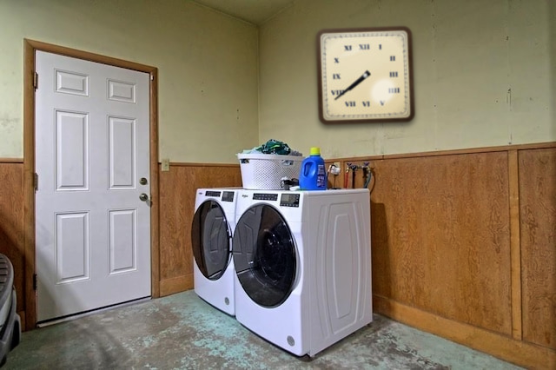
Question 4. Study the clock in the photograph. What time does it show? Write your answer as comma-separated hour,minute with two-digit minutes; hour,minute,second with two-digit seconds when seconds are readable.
7,39
